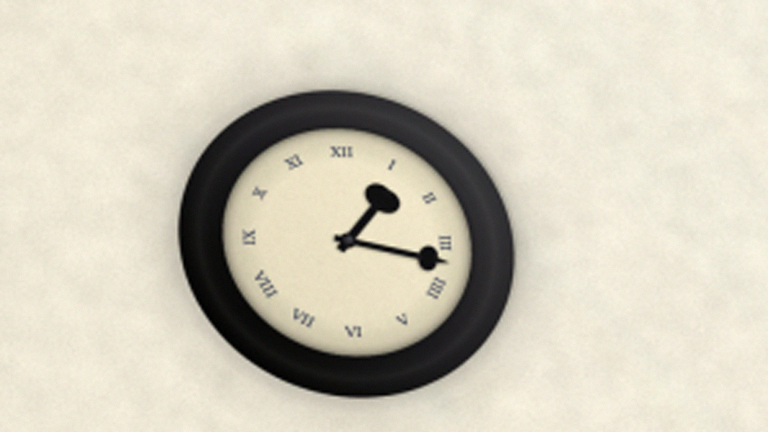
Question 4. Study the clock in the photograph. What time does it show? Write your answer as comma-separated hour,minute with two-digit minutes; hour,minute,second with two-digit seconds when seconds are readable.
1,17
